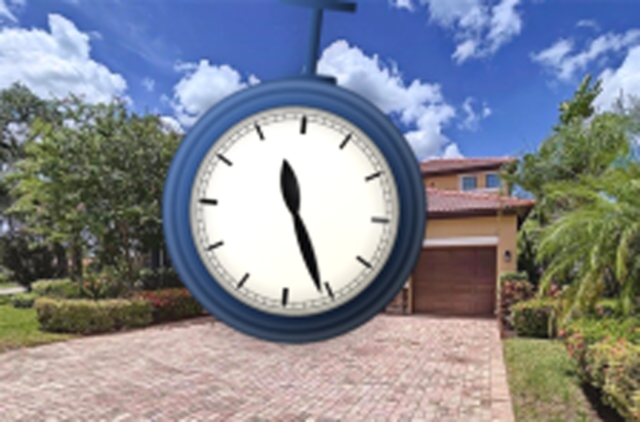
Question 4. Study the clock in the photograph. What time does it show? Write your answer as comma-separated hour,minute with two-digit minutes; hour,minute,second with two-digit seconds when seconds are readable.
11,26
